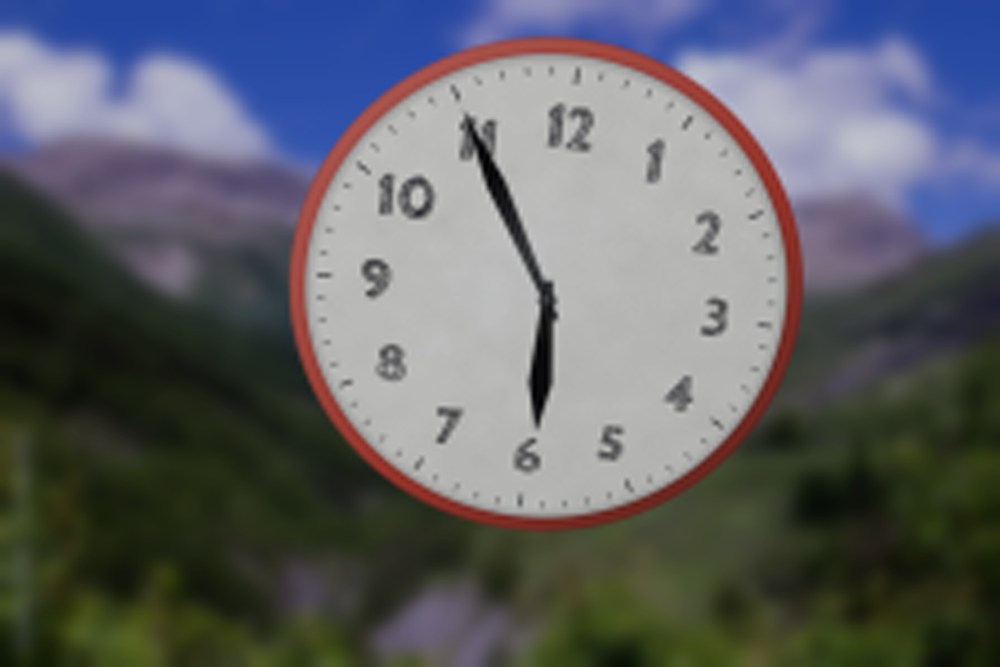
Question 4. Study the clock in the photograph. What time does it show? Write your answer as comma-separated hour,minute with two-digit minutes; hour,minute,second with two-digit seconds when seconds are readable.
5,55
